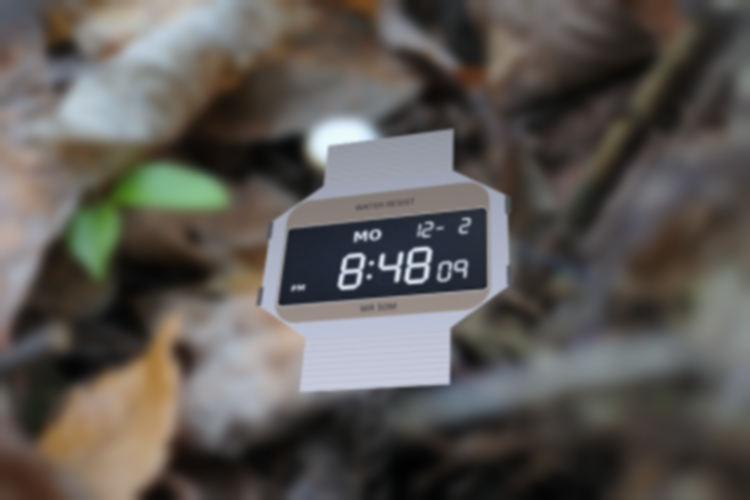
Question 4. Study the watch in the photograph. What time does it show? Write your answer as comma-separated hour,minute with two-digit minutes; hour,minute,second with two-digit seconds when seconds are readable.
8,48,09
